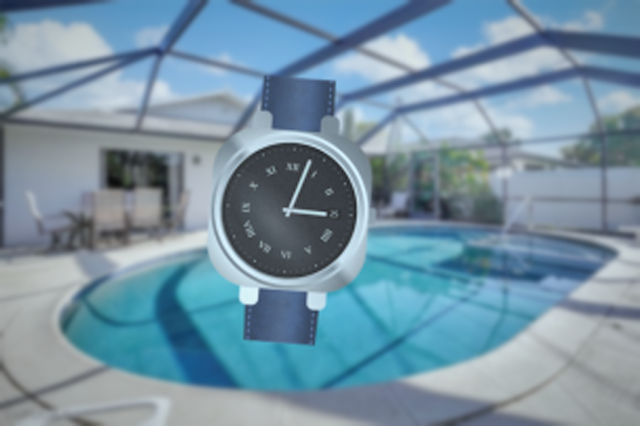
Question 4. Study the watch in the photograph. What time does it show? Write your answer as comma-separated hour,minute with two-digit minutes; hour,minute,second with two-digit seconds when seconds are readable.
3,03
